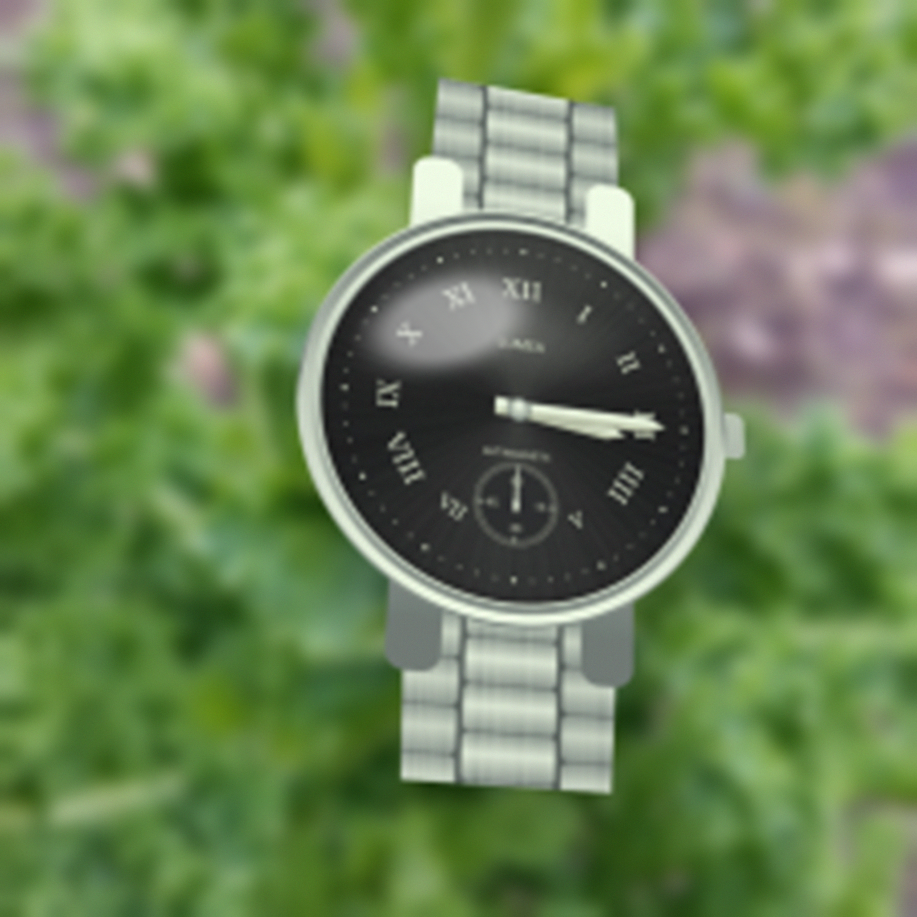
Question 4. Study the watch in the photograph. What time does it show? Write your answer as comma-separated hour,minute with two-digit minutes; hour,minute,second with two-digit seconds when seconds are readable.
3,15
